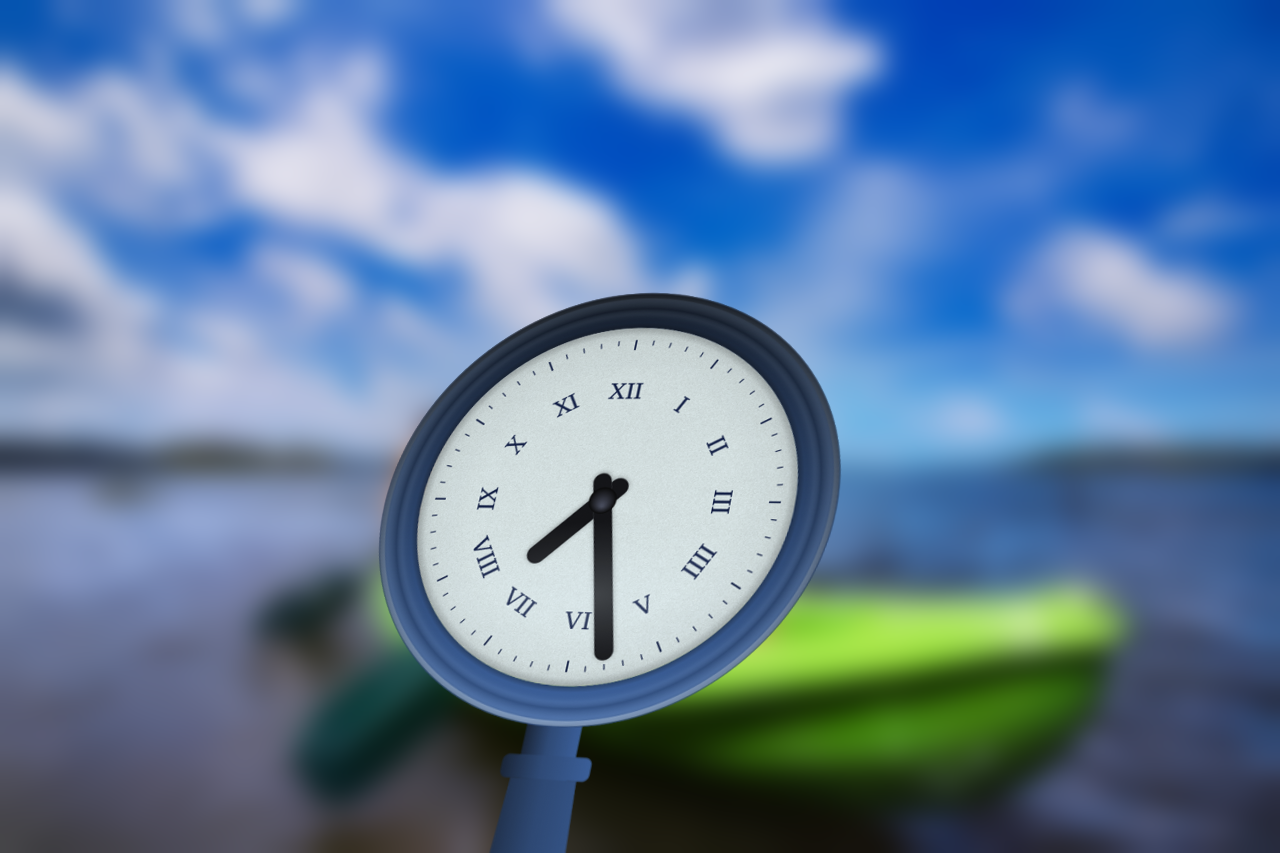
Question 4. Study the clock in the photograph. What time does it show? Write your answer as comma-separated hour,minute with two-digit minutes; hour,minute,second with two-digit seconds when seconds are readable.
7,28
